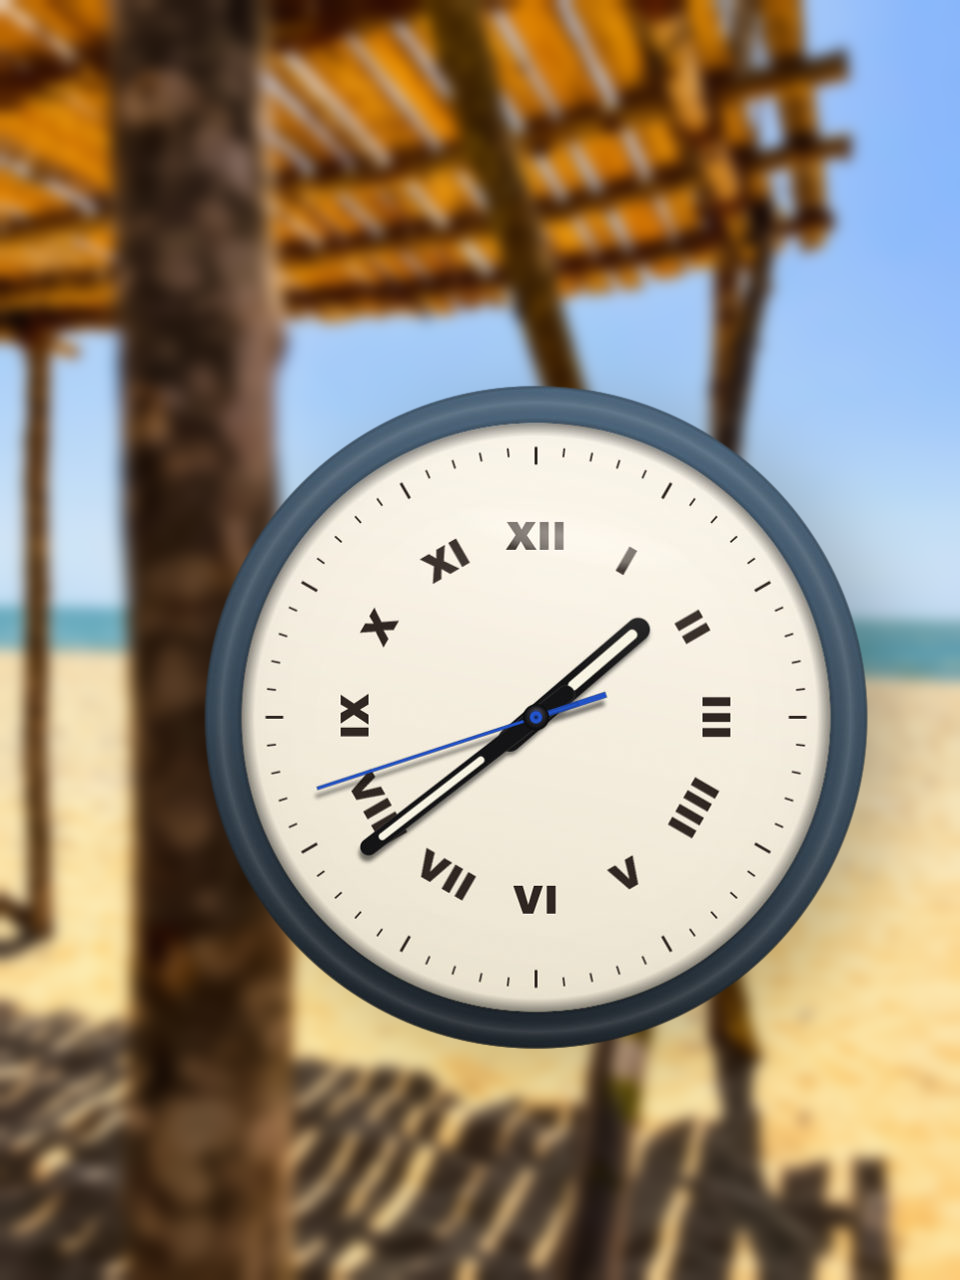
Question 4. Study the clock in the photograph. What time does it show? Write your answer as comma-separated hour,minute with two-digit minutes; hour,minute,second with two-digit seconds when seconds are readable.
1,38,42
